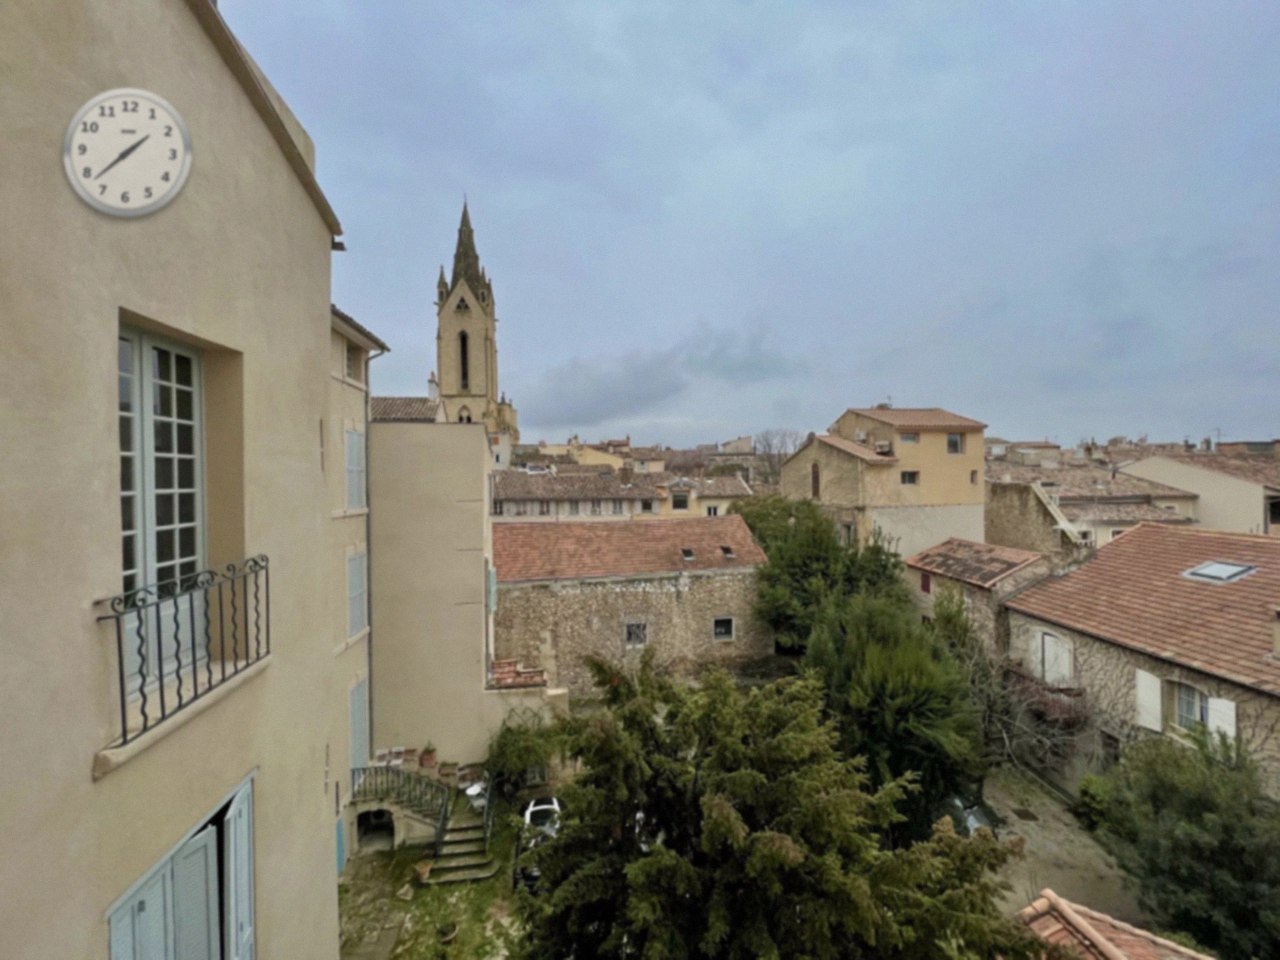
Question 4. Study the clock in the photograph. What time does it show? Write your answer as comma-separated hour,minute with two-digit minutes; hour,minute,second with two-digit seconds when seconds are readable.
1,38
